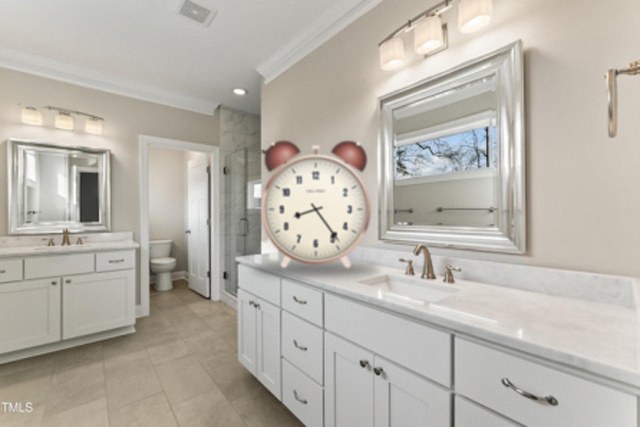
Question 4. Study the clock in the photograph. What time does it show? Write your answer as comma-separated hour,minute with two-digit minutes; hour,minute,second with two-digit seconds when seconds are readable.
8,24
